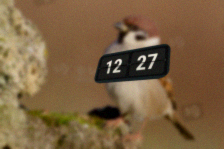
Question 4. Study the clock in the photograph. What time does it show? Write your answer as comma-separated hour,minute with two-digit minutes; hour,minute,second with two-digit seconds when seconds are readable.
12,27
